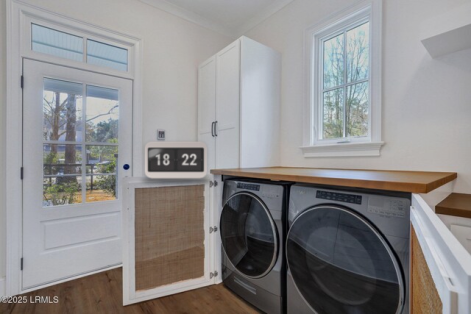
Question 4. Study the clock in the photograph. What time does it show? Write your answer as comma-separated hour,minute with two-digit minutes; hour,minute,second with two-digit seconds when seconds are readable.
18,22
